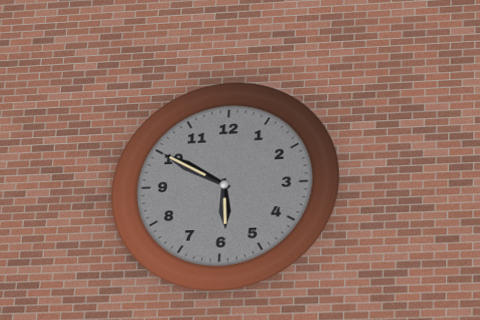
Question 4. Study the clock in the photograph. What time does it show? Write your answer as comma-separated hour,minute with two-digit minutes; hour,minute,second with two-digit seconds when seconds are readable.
5,50
